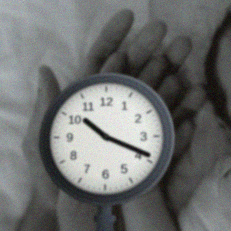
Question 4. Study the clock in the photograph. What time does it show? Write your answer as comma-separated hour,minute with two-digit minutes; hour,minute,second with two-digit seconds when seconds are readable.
10,19
